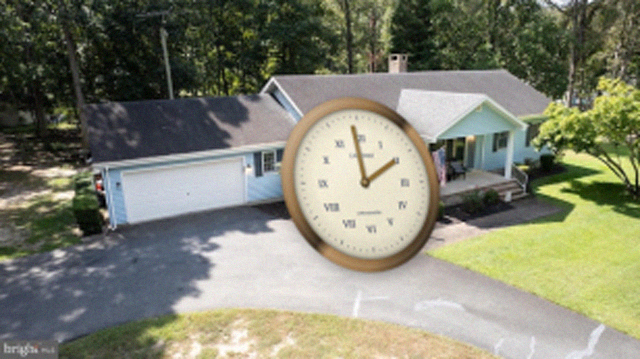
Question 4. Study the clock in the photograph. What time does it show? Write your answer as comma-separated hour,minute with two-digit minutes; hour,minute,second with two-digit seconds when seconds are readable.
1,59
